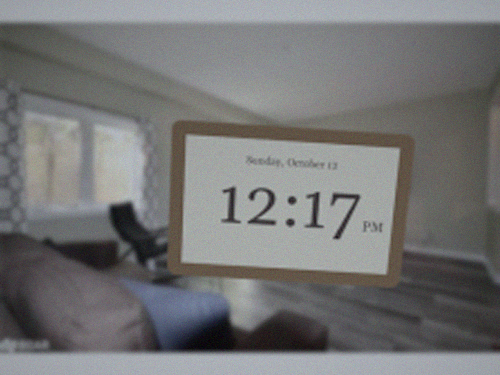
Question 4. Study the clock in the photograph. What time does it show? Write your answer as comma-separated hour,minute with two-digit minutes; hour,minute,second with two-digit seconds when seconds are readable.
12,17
